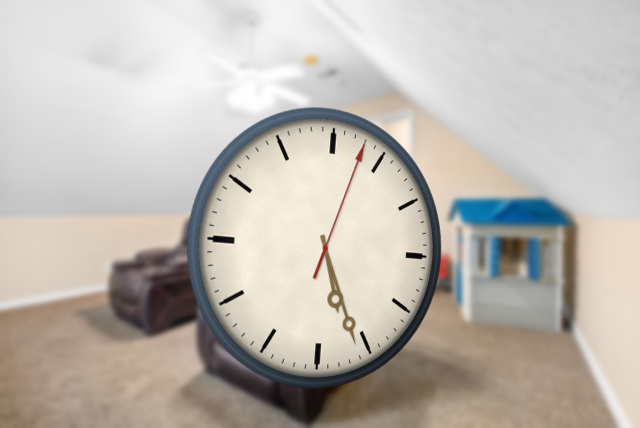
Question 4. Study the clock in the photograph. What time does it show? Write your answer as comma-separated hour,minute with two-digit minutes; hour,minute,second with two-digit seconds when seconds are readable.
5,26,03
